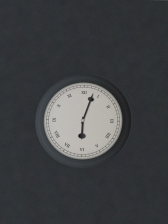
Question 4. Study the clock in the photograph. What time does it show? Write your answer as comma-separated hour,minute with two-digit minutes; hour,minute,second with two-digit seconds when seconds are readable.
6,03
